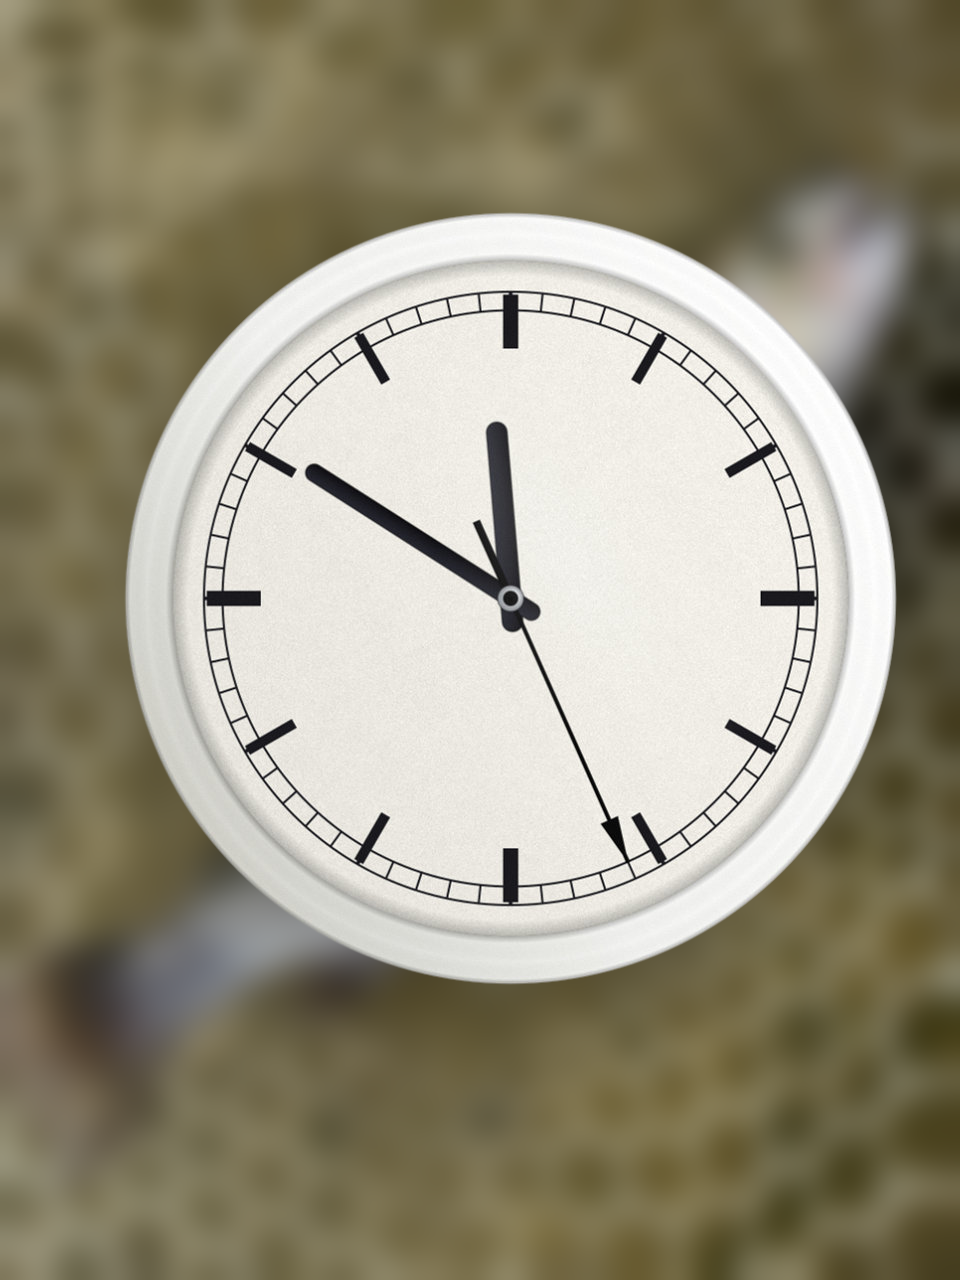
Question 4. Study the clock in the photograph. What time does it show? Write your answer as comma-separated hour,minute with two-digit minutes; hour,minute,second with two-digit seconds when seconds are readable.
11,50,26
